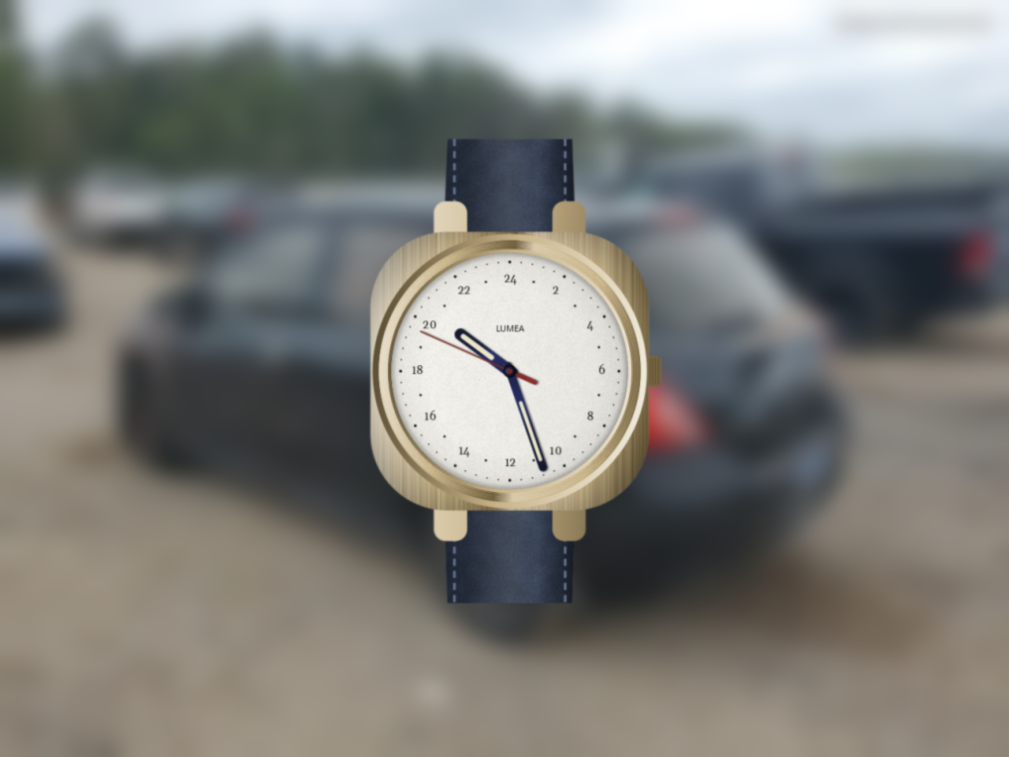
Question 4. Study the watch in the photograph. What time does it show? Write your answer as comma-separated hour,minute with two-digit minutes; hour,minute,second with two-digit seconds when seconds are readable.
20,26,49
